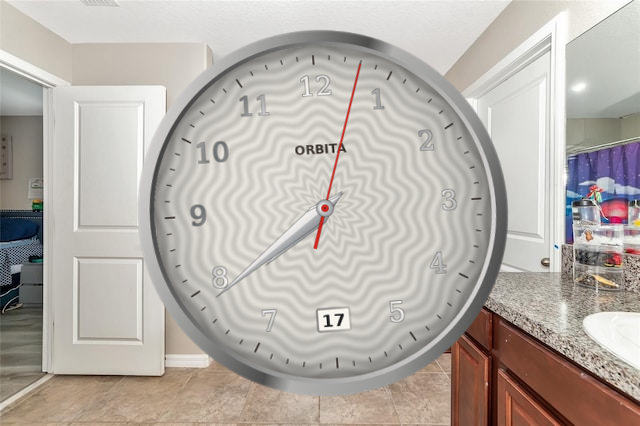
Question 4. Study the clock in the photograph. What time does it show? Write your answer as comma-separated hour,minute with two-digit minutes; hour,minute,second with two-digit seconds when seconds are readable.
7,39,03
